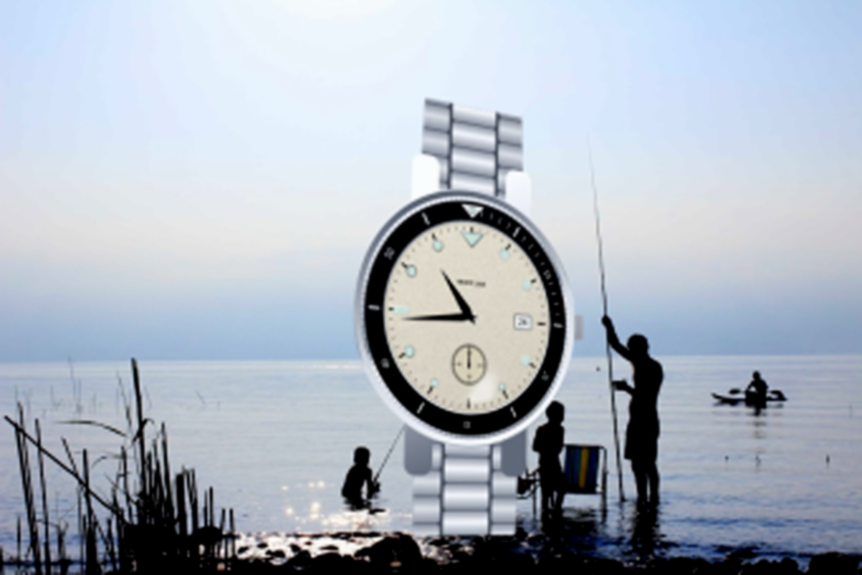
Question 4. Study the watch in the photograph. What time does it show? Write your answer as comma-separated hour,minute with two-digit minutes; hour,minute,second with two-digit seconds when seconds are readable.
10,44
